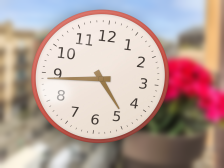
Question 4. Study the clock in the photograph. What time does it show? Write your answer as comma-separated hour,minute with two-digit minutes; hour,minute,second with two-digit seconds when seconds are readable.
4,44
